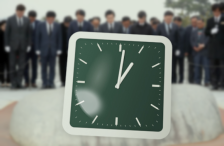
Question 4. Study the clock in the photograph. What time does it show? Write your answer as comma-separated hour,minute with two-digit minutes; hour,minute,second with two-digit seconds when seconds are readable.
1,01
